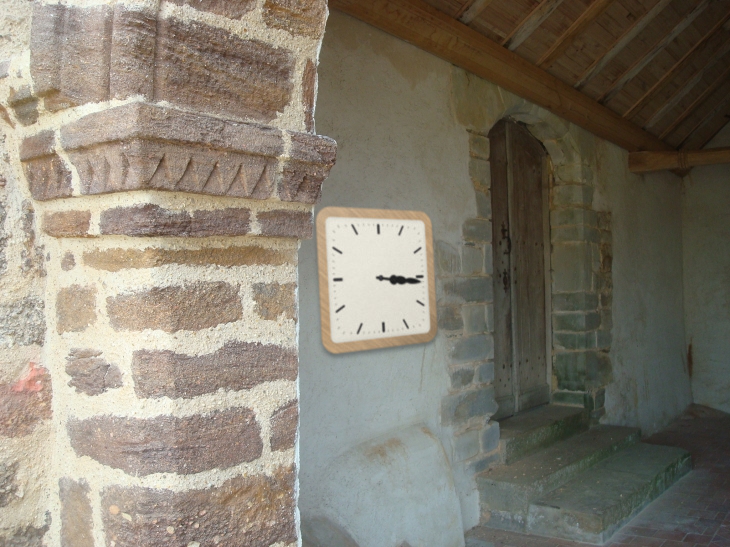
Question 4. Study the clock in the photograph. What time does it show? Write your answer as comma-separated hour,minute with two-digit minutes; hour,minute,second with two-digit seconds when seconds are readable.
3,16
